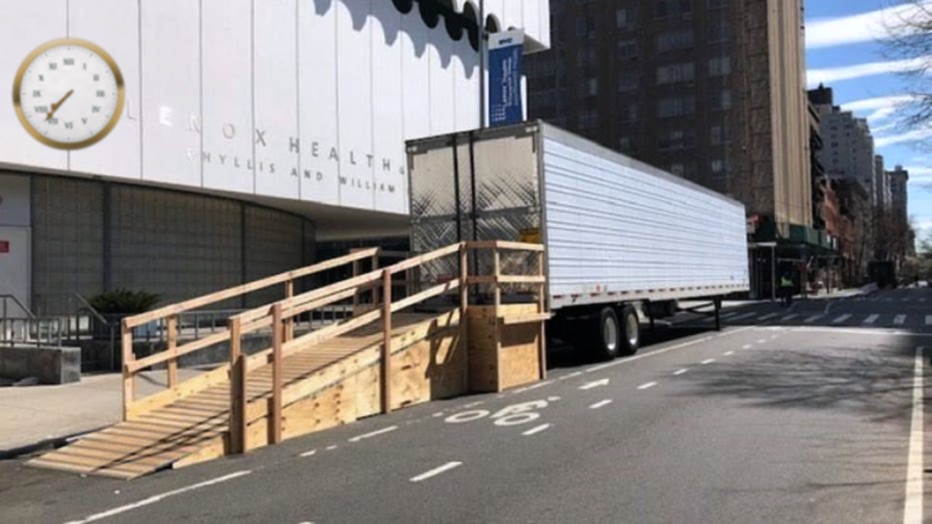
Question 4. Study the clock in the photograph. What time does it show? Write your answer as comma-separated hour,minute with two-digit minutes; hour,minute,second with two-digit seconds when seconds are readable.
7,37
